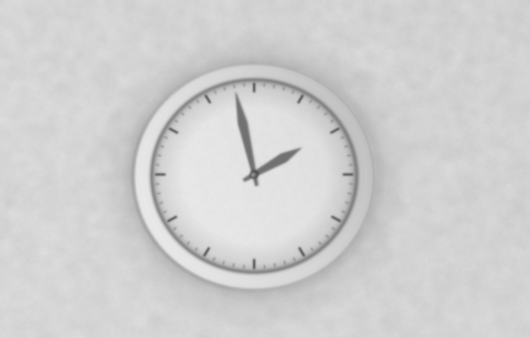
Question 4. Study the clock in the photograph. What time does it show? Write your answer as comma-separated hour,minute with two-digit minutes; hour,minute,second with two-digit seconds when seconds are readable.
1,58
